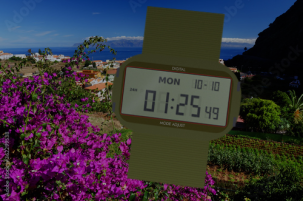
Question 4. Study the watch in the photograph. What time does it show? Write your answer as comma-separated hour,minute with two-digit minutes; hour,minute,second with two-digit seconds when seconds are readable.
1,25,49
